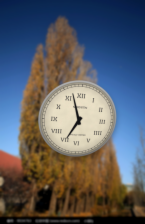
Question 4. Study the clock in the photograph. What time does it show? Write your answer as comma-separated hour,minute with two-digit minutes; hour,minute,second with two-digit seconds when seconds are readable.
6,57
